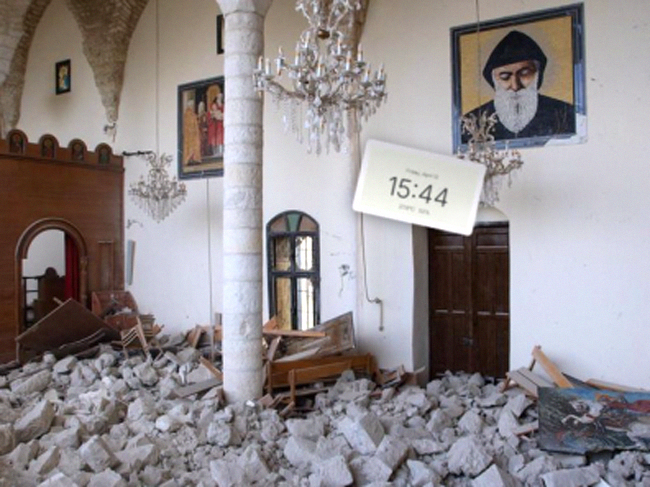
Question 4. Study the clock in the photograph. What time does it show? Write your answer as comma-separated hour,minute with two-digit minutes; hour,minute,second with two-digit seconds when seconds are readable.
15,44
